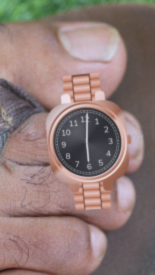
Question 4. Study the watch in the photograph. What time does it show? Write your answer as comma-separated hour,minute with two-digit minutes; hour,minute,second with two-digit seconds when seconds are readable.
6,01
